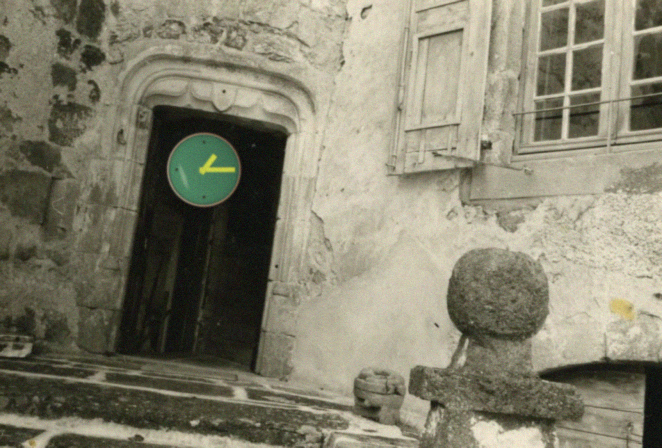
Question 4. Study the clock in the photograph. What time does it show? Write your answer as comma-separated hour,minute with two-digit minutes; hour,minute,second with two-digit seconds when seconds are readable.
1,15
